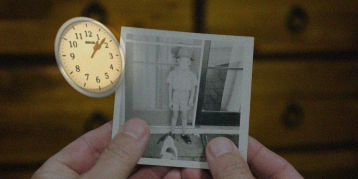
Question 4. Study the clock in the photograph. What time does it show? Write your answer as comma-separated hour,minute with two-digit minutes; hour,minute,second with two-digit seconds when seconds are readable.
1,08
